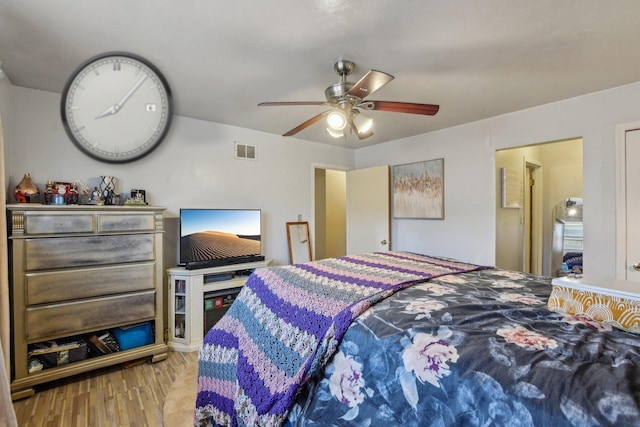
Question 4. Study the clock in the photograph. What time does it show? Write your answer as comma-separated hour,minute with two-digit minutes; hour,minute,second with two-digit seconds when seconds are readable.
8,07
